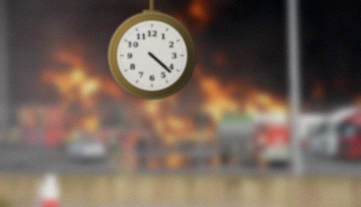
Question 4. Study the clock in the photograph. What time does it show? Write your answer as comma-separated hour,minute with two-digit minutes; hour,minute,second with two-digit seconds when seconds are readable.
4,22
